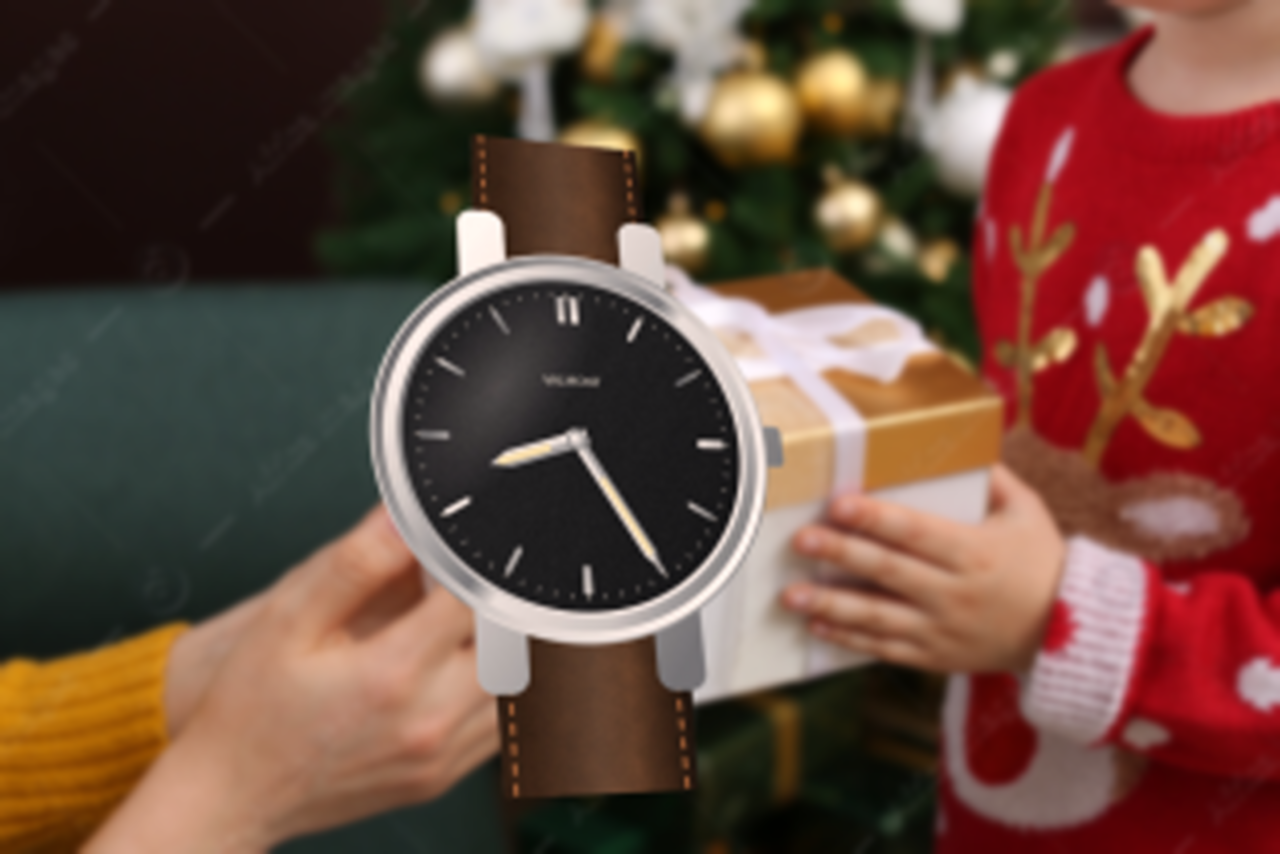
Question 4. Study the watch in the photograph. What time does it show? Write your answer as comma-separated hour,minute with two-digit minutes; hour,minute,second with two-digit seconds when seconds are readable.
8,25
